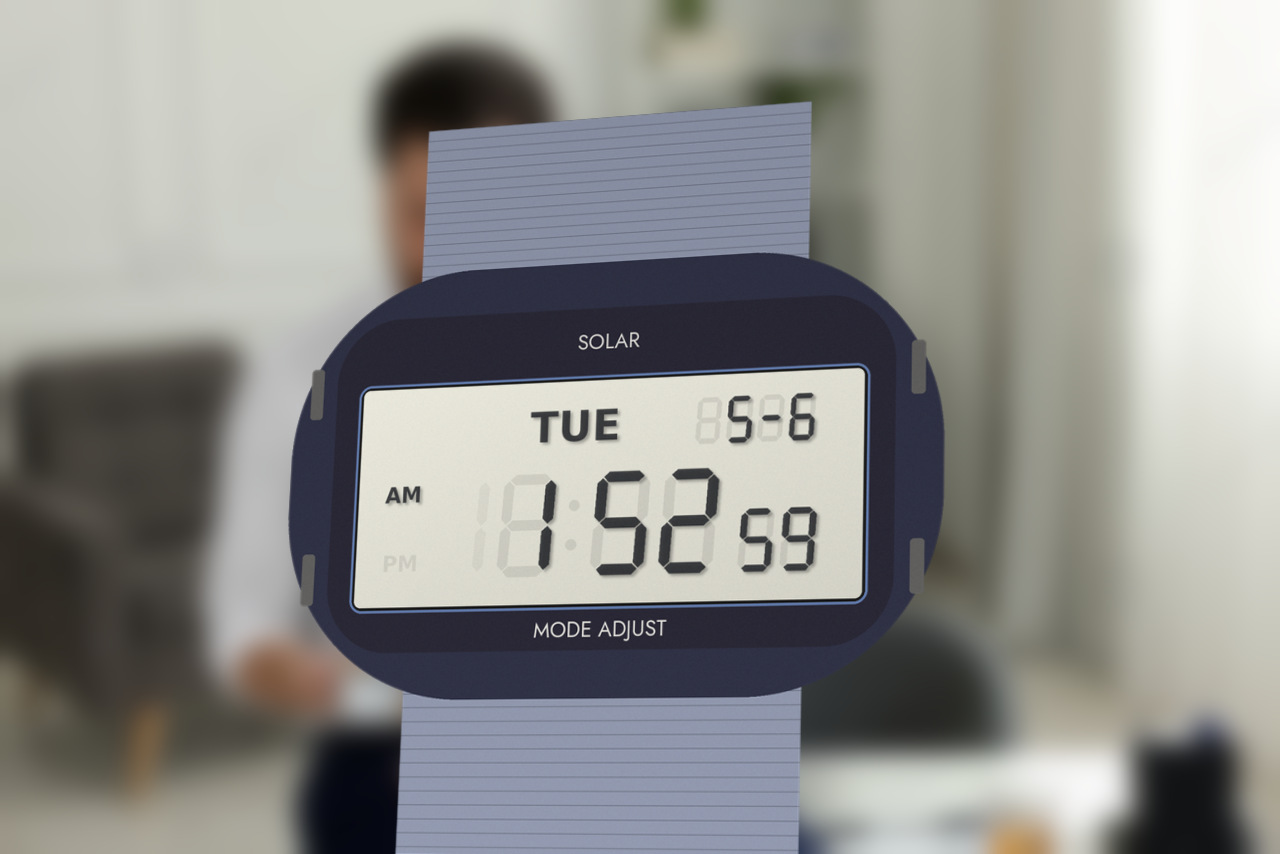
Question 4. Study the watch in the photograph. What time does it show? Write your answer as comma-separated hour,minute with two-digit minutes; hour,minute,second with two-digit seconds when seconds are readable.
1,52,59
